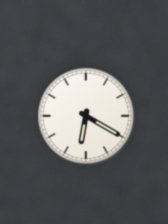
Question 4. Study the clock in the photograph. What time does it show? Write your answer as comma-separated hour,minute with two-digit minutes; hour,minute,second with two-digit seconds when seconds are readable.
6,20
